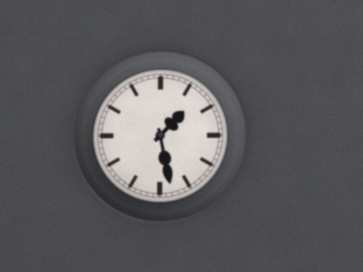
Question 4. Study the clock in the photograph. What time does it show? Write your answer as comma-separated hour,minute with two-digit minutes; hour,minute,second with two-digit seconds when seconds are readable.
1,28
